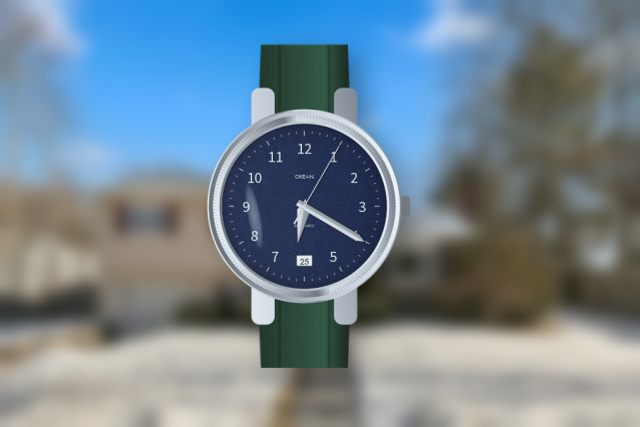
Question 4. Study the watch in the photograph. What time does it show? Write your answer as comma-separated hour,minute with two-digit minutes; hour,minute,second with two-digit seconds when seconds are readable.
6,20,05
